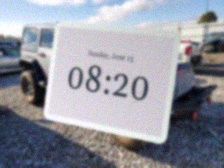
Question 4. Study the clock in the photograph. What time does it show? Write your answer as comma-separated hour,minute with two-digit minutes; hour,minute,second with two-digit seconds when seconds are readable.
8,20
